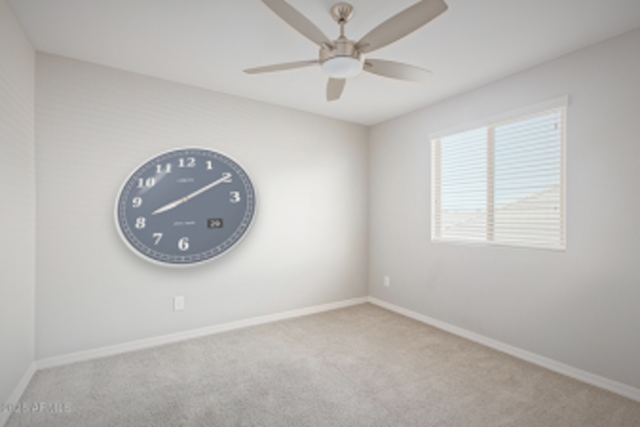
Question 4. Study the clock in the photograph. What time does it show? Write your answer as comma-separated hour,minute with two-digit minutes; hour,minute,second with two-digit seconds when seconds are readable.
8,10
